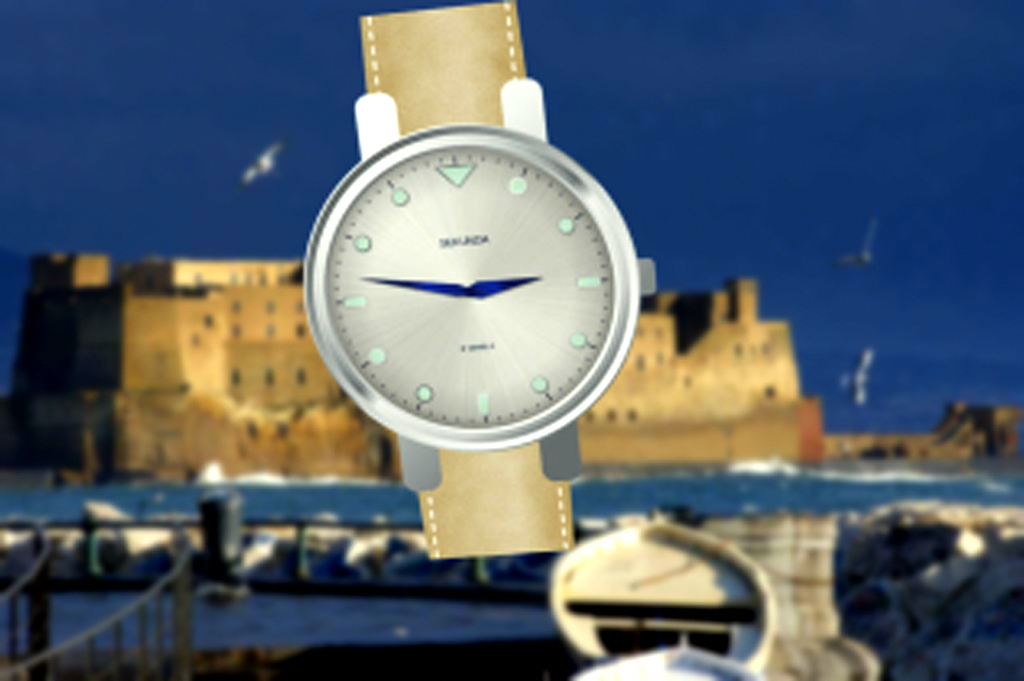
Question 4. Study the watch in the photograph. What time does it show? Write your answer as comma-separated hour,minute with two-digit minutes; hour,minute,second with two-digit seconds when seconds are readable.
2,47
